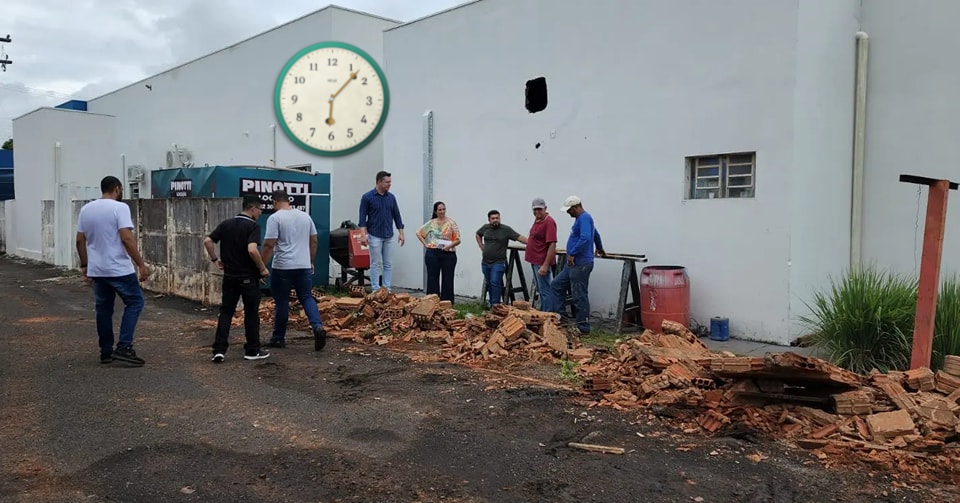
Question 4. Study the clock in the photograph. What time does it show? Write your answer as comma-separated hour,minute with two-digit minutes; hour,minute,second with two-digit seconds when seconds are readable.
6,07
